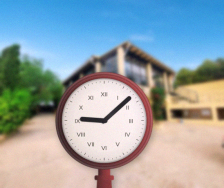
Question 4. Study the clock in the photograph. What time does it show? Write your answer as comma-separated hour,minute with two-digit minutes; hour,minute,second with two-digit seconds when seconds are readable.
9,08
